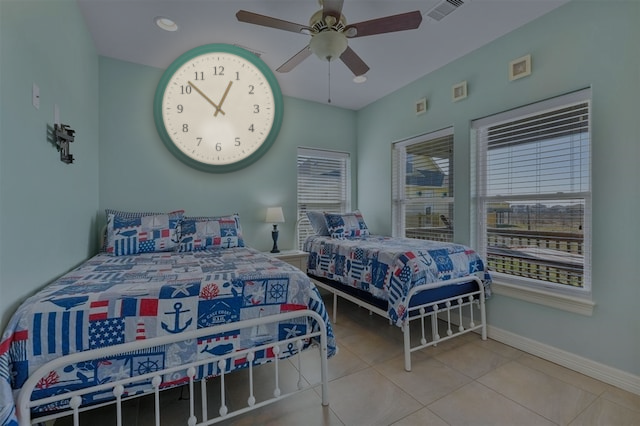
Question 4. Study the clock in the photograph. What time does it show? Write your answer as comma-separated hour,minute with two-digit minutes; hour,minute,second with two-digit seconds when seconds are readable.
12,52
